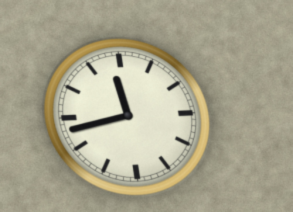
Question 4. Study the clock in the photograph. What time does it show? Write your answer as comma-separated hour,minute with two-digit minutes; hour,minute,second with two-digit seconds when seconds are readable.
11,43
